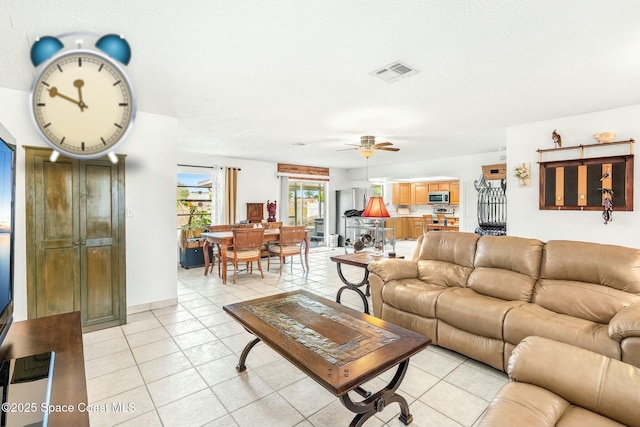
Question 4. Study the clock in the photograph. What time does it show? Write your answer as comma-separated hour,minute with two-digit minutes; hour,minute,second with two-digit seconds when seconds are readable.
11,49
